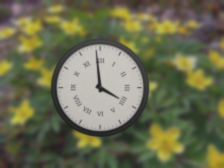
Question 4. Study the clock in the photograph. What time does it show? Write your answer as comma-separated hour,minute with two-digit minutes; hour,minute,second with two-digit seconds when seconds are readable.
3,59
